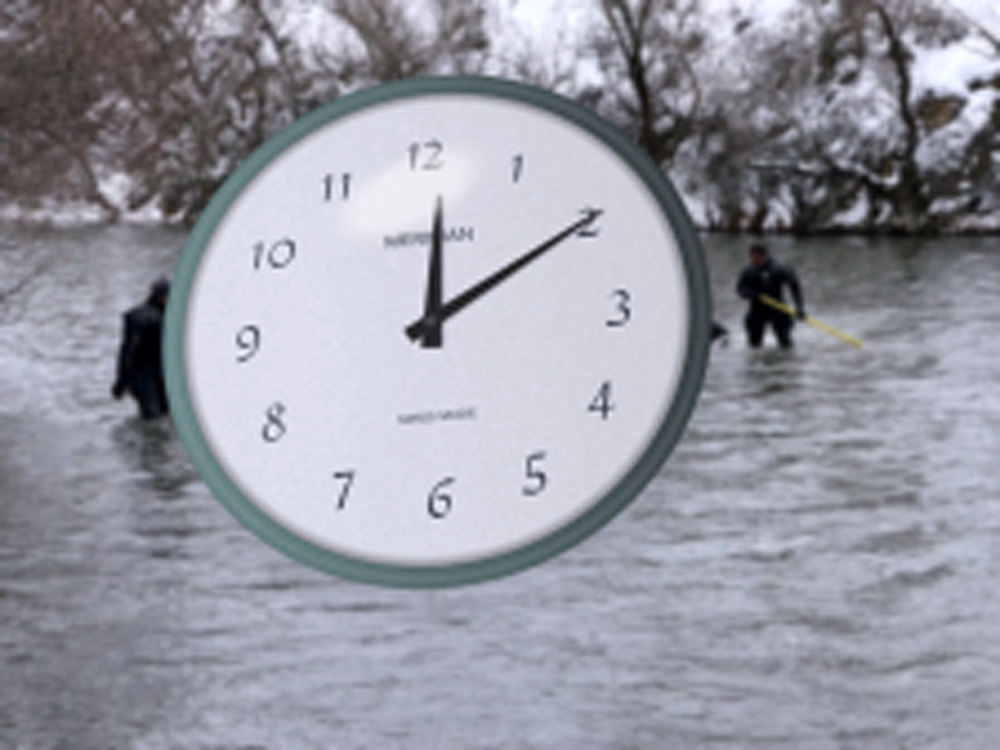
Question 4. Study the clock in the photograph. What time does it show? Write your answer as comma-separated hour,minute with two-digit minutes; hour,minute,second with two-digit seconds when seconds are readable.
12,10
